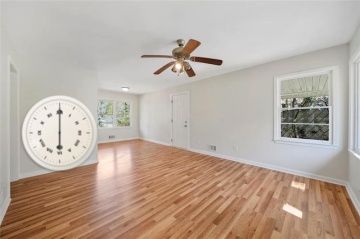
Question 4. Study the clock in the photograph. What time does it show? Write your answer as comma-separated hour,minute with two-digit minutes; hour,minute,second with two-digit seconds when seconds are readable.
6,00
